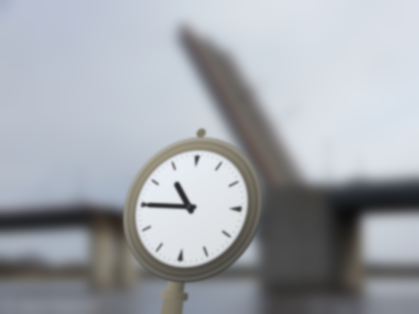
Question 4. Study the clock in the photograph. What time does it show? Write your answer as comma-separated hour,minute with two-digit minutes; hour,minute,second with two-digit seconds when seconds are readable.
10,45
